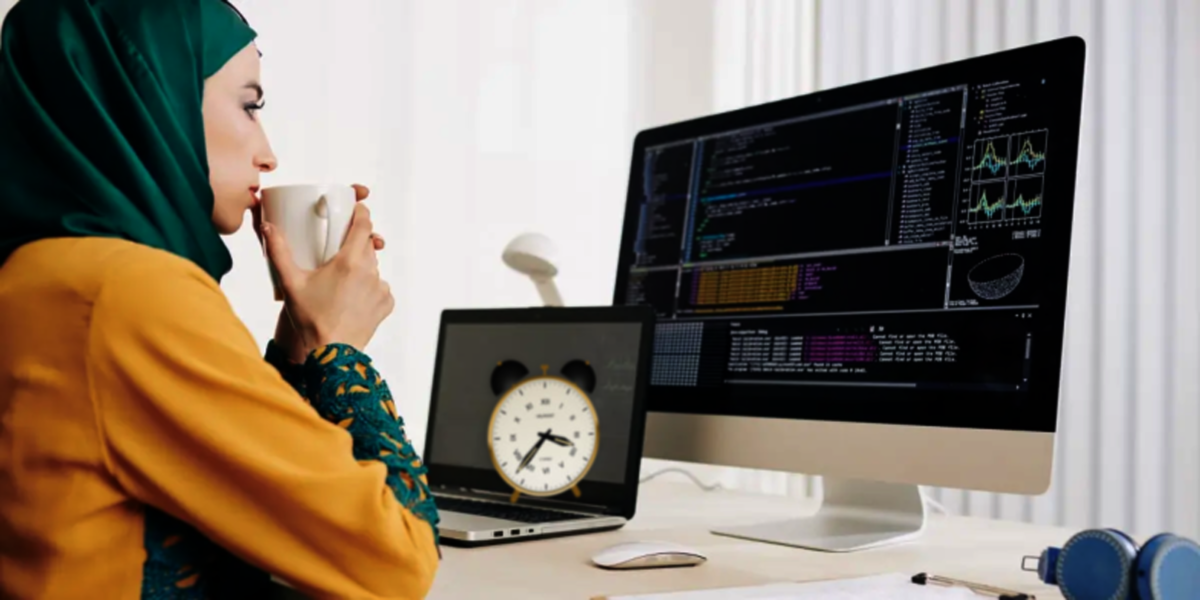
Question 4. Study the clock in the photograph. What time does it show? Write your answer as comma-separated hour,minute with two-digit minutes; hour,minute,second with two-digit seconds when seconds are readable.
3,37
